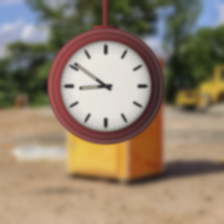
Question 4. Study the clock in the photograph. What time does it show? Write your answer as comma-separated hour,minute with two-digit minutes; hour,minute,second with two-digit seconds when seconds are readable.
8,51
